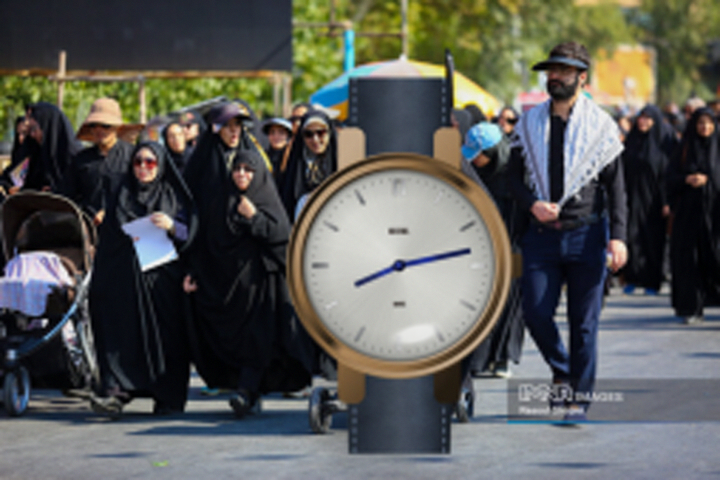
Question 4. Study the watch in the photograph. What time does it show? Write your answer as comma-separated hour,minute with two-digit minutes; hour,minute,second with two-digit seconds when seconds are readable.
8,13
